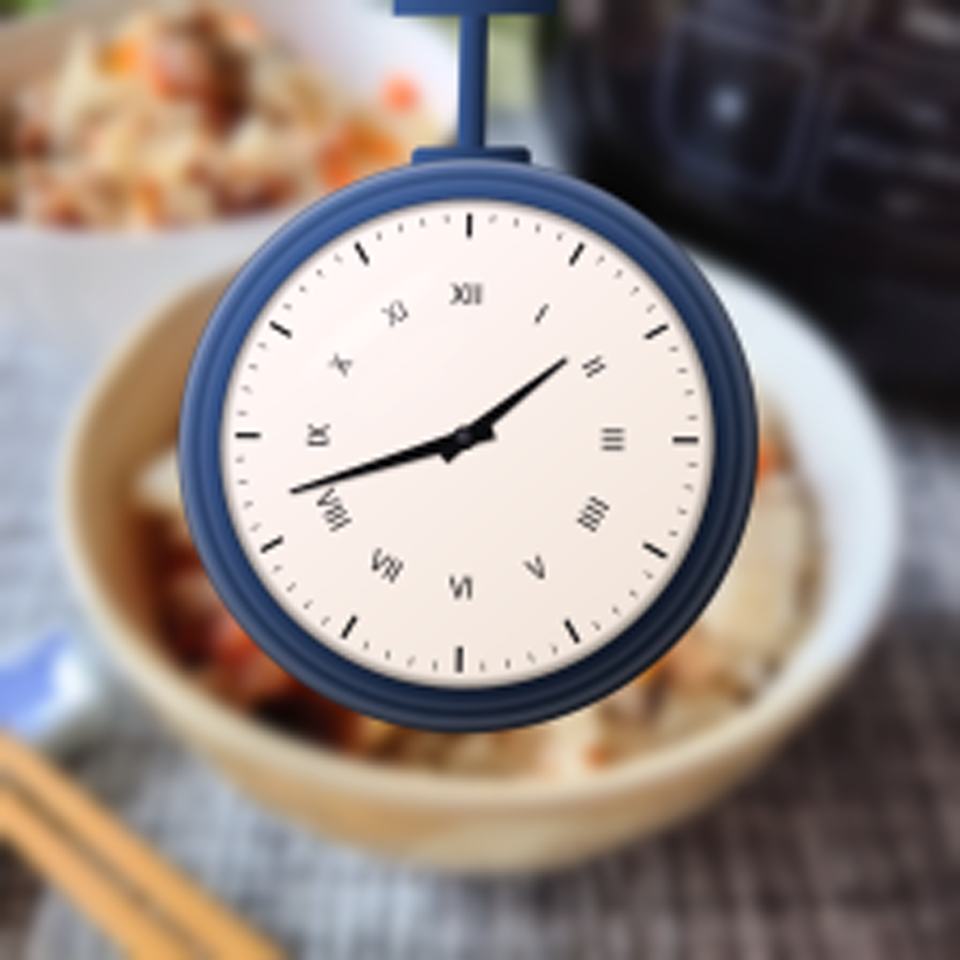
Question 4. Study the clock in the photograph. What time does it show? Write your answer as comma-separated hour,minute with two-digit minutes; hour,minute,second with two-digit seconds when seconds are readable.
1,42
